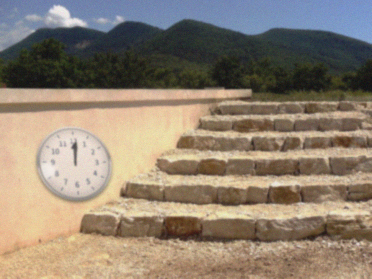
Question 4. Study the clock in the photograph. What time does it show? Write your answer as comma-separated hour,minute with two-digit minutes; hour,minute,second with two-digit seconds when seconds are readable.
12,01
